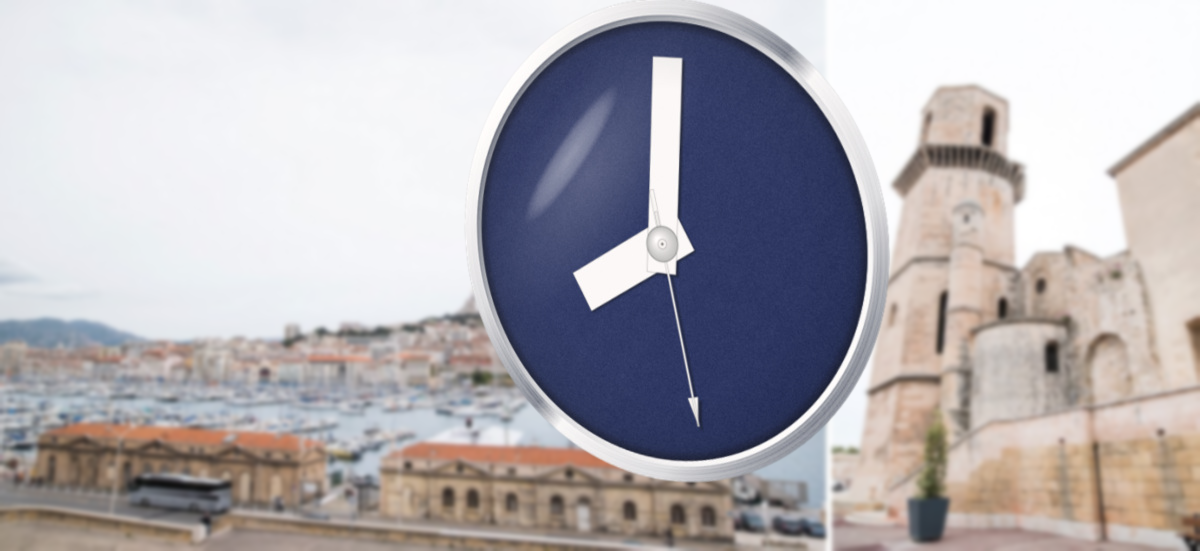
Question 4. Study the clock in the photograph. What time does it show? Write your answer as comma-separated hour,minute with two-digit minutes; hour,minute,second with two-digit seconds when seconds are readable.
8,00,28
